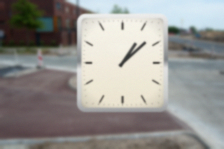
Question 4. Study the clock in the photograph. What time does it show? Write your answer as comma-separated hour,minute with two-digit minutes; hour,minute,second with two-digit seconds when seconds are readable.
1,08
